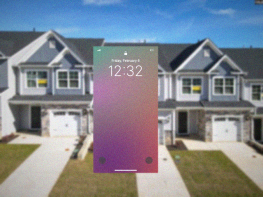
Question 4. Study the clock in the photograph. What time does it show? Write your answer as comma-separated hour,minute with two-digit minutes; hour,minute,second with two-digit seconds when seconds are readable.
12,32
